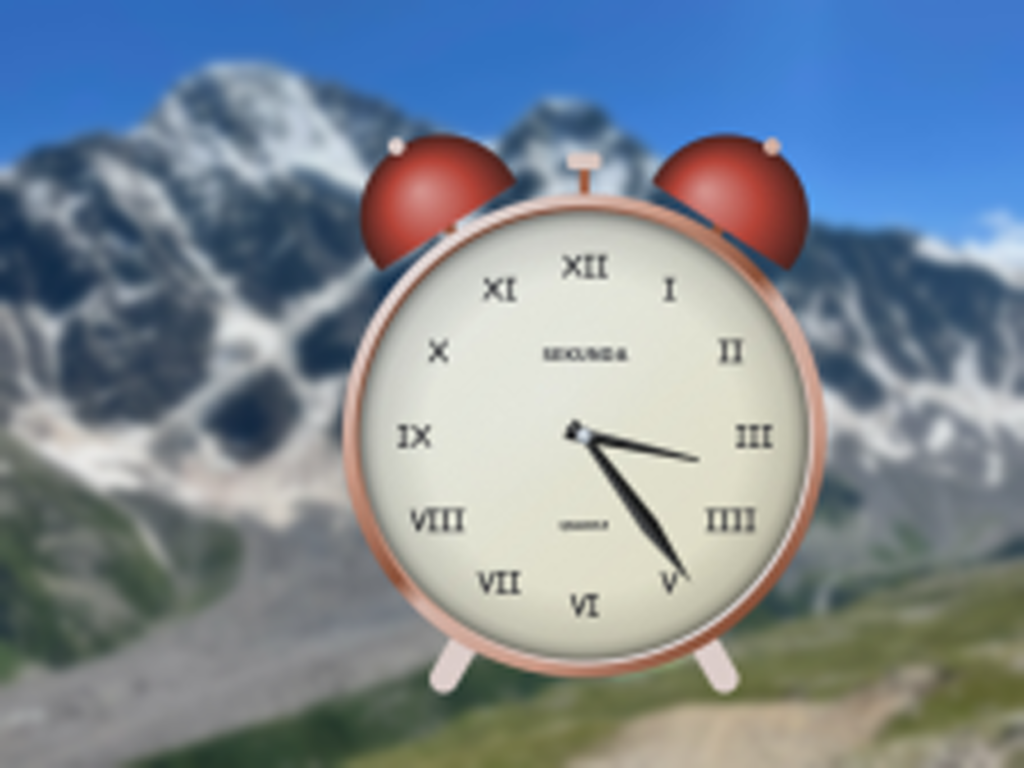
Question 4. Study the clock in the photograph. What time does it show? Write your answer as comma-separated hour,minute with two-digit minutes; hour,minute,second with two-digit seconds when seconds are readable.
3,24
